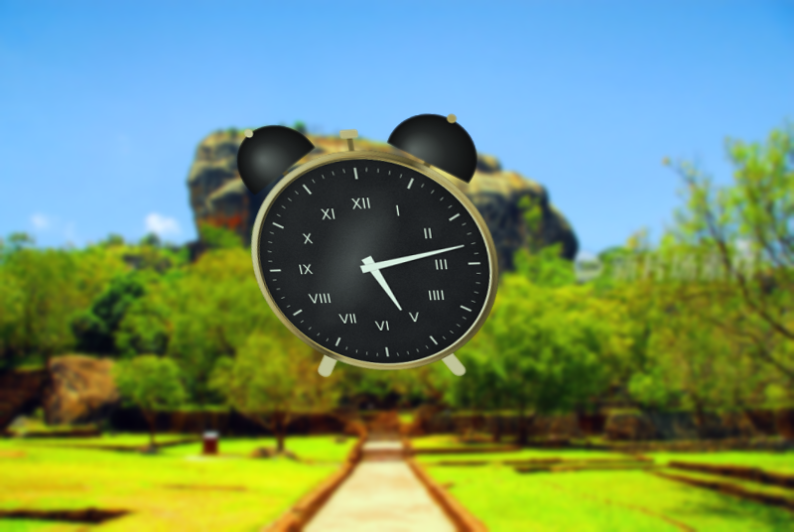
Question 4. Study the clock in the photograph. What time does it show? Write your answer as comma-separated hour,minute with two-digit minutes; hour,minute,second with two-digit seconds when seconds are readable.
5,13
